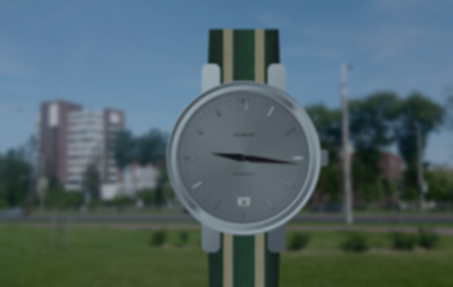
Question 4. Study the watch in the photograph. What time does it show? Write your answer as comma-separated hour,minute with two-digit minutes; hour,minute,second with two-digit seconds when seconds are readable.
9,16
